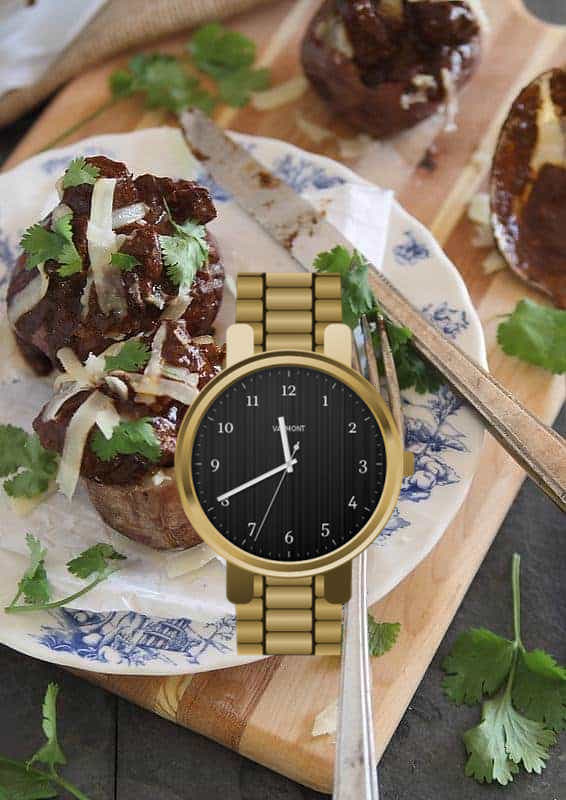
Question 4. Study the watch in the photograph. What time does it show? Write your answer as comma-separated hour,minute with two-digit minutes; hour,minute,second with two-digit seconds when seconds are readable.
11,40,34
